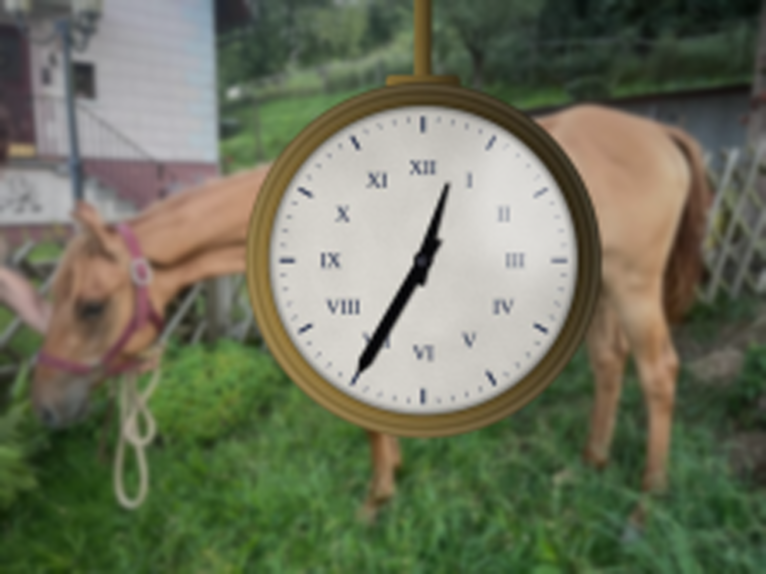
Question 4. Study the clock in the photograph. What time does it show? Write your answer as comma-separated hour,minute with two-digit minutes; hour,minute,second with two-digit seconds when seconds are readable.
12,35
